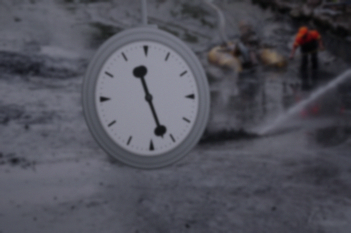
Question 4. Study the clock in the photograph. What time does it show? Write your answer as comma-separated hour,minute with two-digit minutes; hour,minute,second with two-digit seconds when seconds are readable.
11,27
